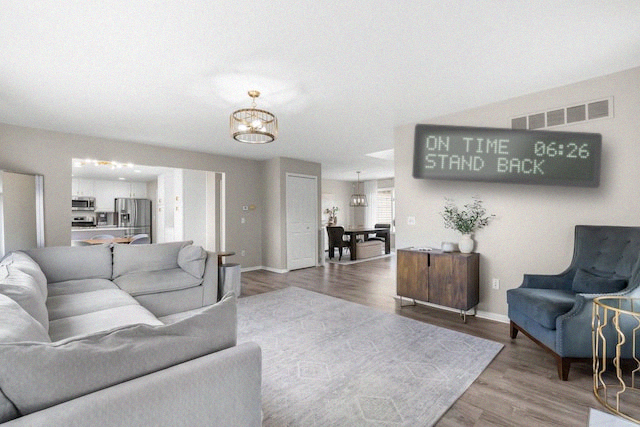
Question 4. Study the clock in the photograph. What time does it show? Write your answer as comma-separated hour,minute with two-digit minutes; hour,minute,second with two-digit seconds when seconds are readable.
6,26
